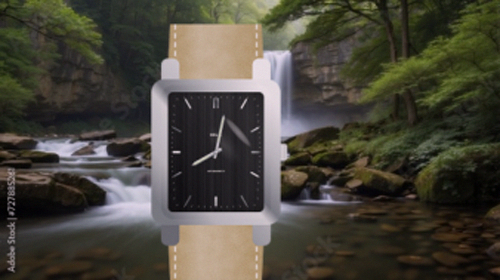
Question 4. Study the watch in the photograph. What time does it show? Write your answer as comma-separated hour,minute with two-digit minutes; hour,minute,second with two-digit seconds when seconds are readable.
8,02
